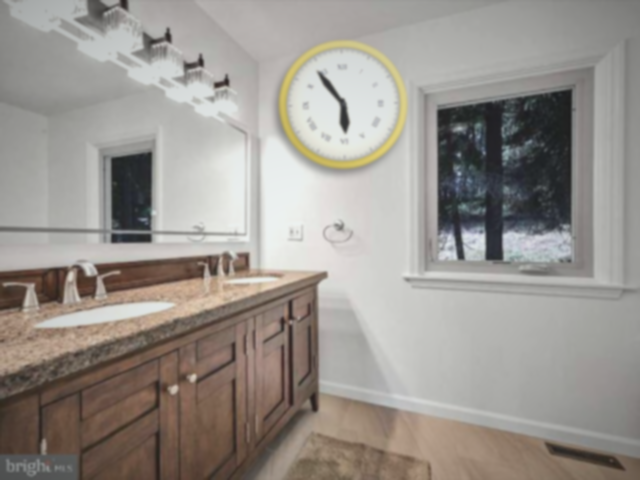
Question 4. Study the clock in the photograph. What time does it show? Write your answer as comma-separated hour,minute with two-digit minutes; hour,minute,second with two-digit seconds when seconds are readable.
5,54
